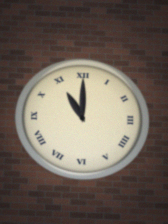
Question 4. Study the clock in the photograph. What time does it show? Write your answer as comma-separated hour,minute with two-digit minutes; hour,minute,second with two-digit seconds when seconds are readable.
11,00
